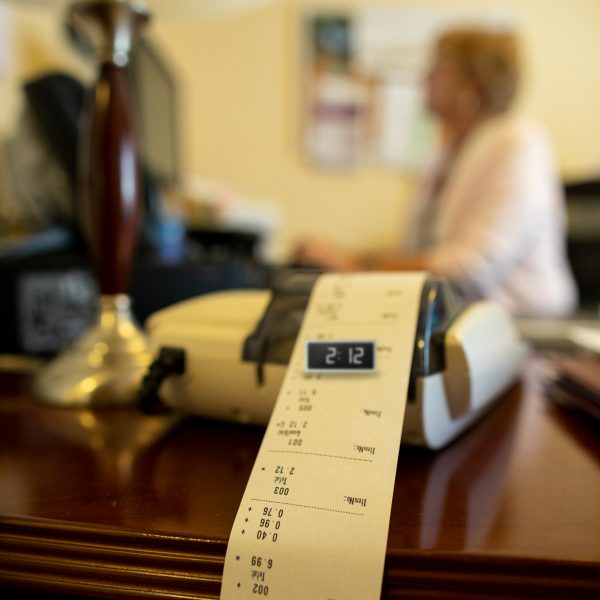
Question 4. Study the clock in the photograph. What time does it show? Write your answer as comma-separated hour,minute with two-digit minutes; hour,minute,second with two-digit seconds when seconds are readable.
2,12
